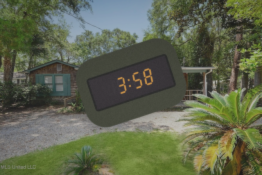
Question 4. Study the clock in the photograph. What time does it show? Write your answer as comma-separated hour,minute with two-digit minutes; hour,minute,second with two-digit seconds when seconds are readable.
3,58
